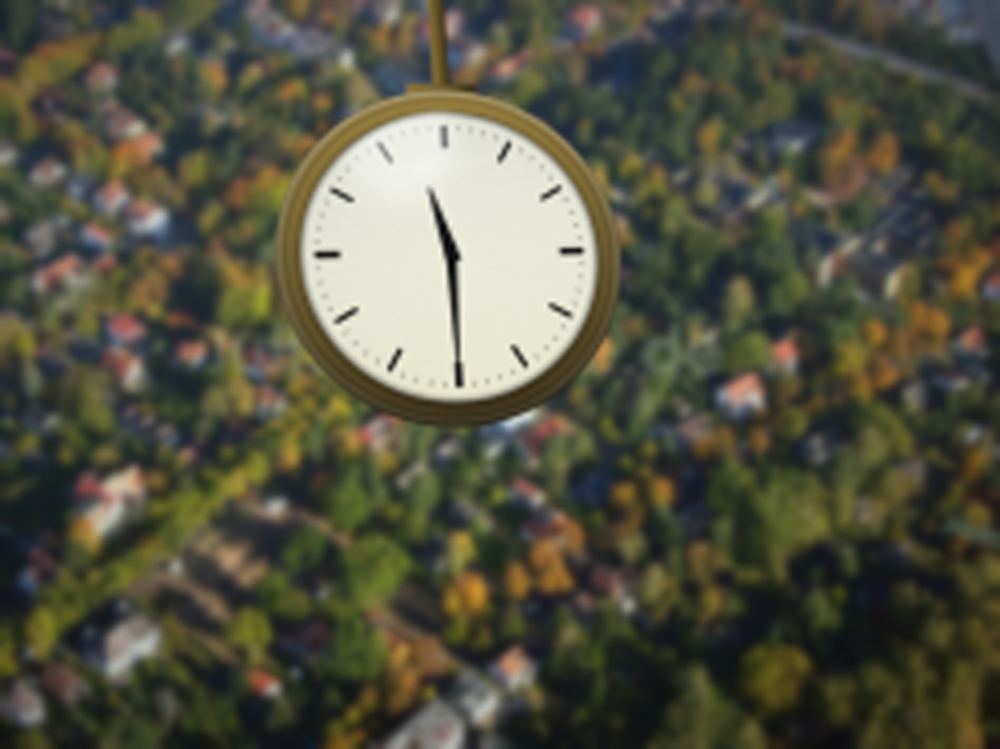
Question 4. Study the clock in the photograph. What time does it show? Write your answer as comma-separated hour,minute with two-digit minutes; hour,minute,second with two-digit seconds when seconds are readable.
11,30
